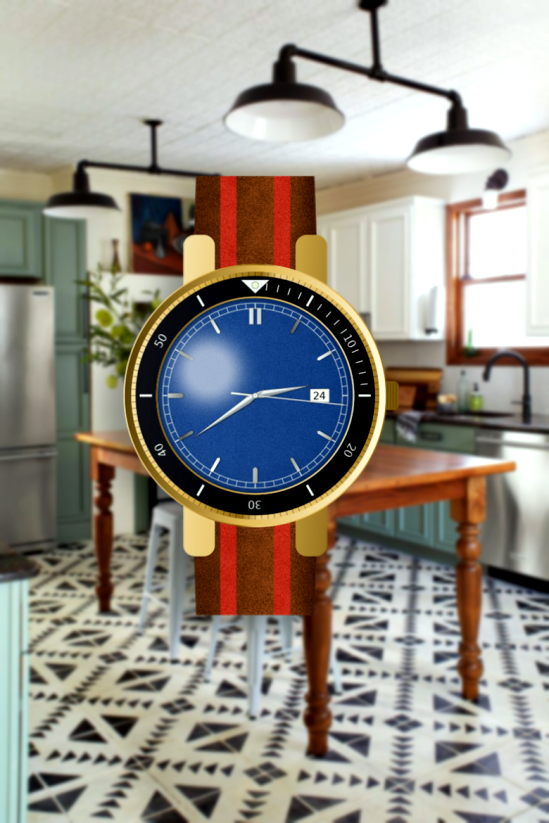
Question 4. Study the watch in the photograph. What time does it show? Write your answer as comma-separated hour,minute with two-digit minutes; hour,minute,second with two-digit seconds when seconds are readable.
2,39,16
